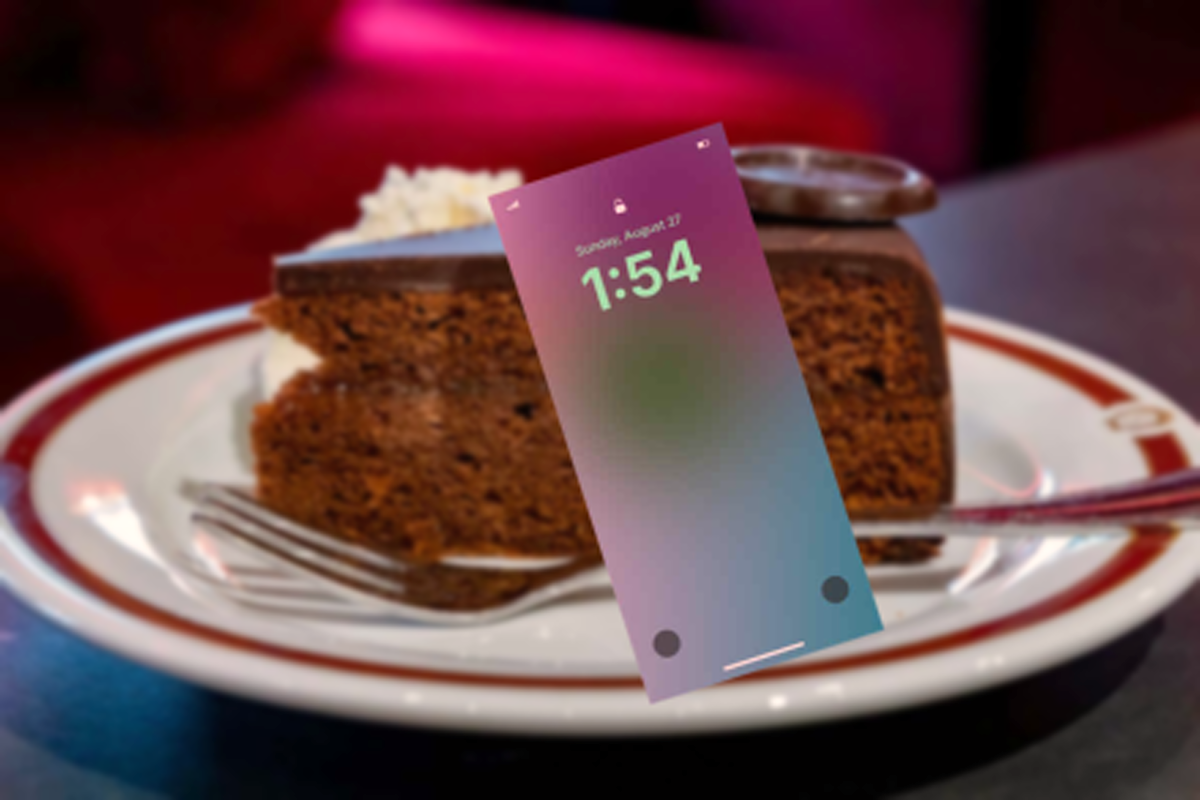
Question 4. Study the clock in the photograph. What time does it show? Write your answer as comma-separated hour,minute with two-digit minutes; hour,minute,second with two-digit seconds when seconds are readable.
1,54
